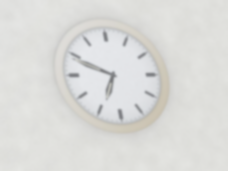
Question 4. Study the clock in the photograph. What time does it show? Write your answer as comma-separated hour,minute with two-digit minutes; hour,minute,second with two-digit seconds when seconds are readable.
6,49
